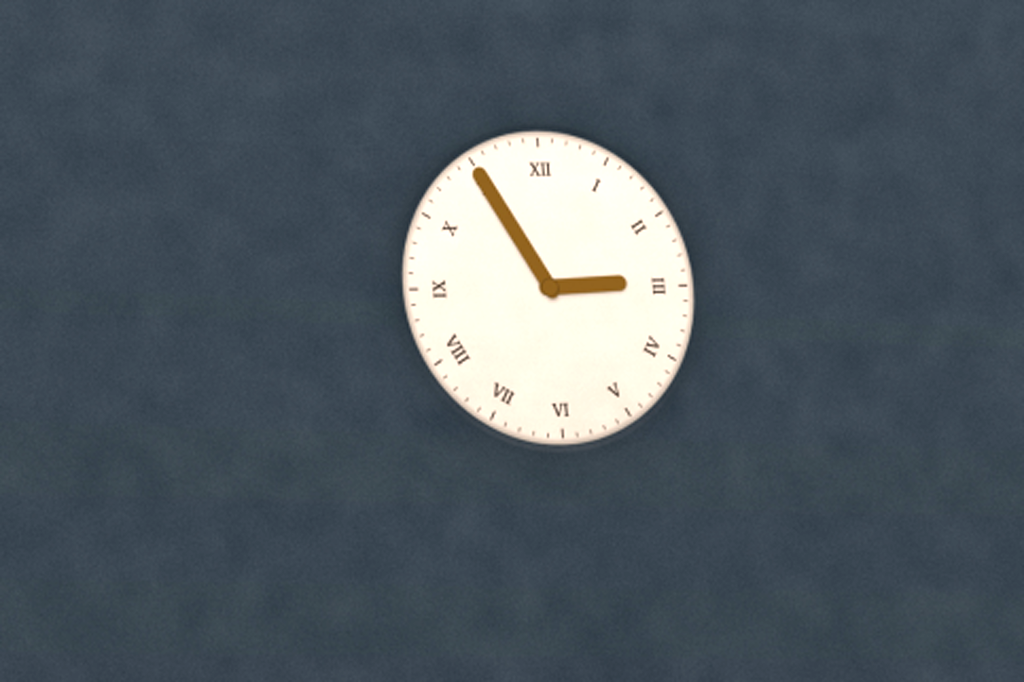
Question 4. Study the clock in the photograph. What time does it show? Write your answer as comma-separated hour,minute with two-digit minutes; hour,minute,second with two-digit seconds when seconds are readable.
2,55
